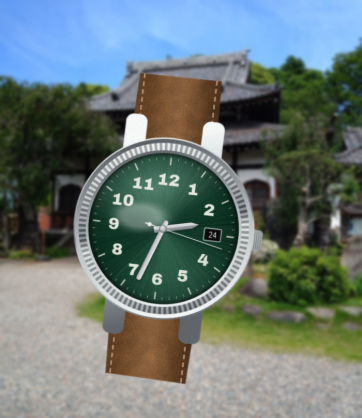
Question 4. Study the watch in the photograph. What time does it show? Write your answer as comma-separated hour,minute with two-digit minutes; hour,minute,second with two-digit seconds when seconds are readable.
2,33,17
